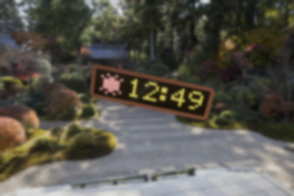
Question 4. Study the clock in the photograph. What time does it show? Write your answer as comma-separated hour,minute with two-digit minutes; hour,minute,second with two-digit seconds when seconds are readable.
12,49
